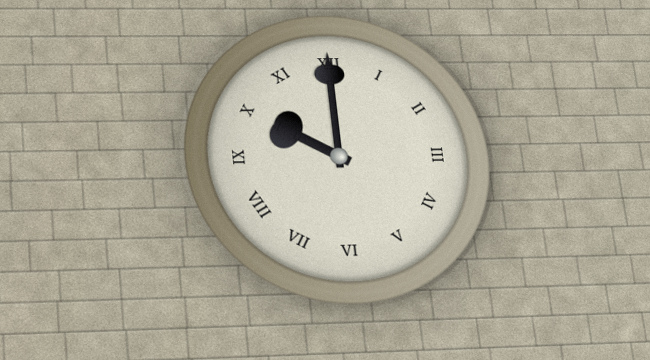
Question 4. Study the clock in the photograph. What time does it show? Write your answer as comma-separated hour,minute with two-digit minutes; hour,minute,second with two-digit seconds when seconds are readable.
10,00
